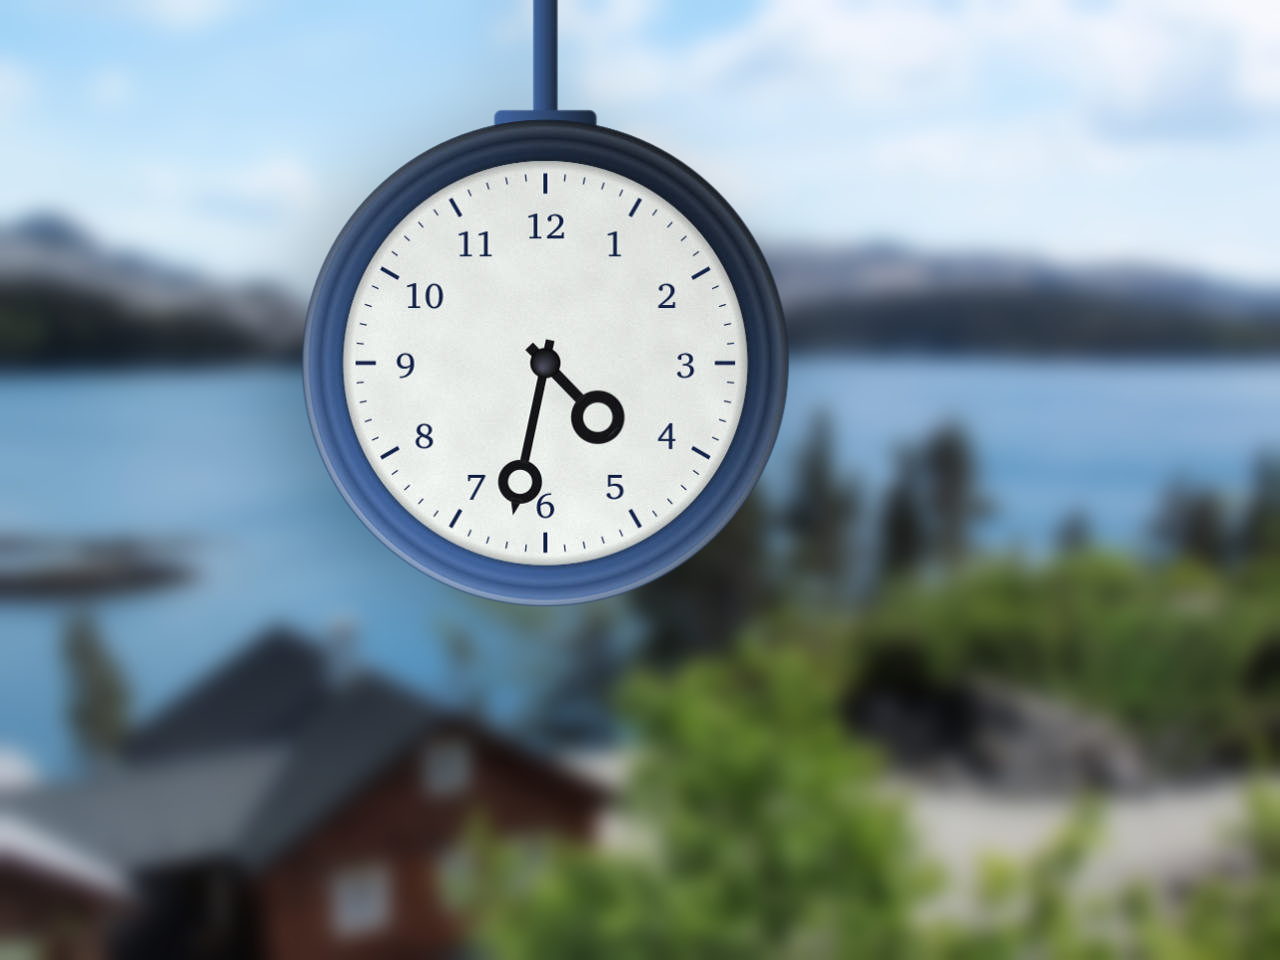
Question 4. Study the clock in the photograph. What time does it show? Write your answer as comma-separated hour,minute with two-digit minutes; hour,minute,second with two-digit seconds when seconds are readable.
4,32
